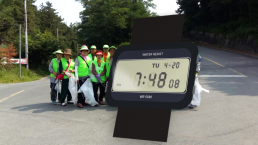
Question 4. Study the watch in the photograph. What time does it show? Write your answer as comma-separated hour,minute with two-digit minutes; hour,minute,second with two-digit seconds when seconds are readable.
7,48,08
